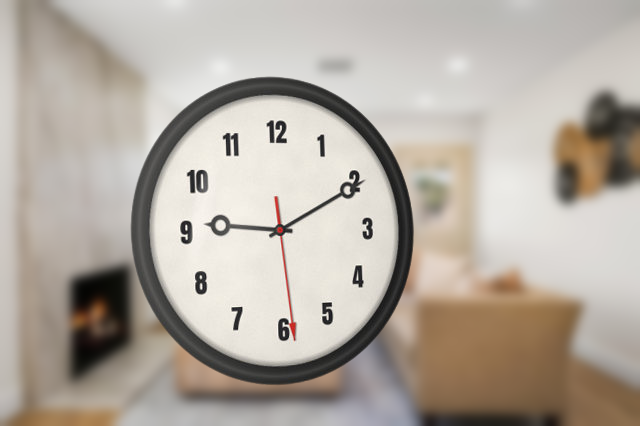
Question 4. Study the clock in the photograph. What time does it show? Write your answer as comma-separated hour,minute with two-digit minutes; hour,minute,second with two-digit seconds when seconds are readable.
9,10,29
